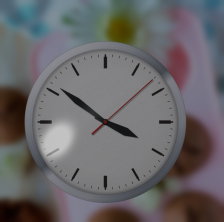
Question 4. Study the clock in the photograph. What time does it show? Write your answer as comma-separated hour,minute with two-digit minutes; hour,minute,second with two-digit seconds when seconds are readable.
3,51,08
